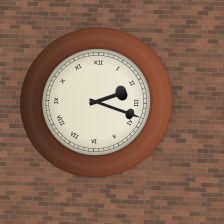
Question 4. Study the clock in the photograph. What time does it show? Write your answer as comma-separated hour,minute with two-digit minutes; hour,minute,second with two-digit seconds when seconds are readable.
2,18
